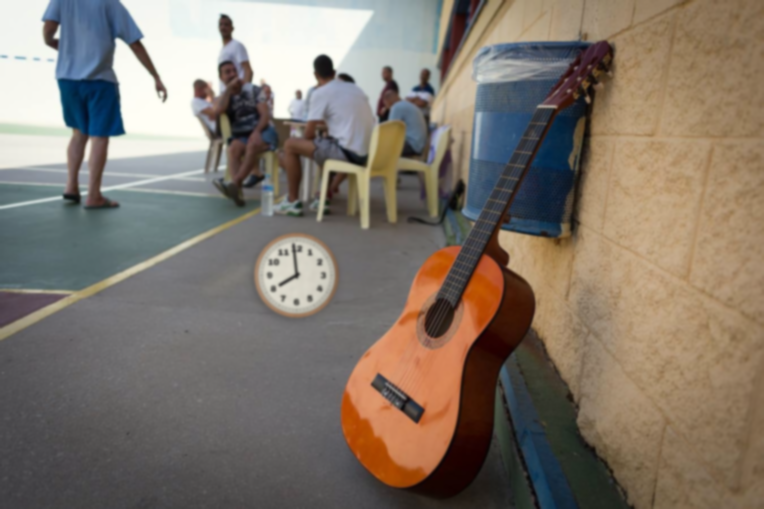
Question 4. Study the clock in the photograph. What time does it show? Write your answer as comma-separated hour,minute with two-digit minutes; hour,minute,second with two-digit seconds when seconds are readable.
7,59
